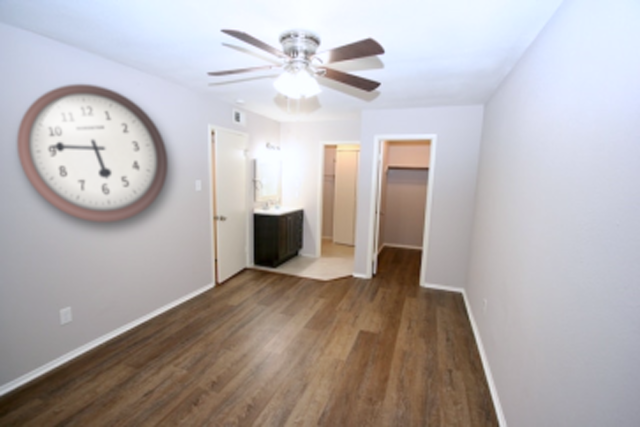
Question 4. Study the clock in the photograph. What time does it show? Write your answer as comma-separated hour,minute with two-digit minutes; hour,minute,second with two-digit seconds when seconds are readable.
5,46
